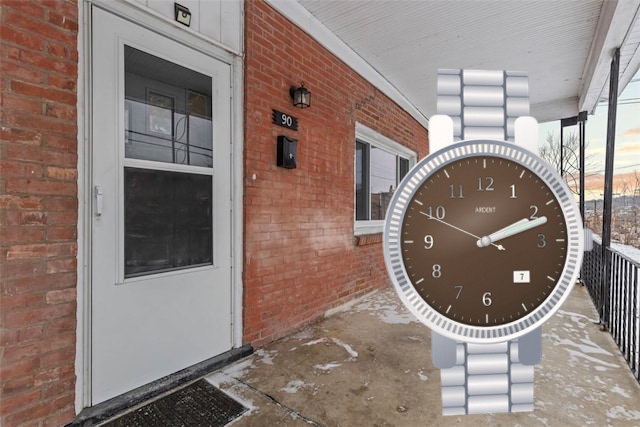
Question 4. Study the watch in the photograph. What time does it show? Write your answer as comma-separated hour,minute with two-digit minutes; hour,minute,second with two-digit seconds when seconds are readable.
2,11,49
